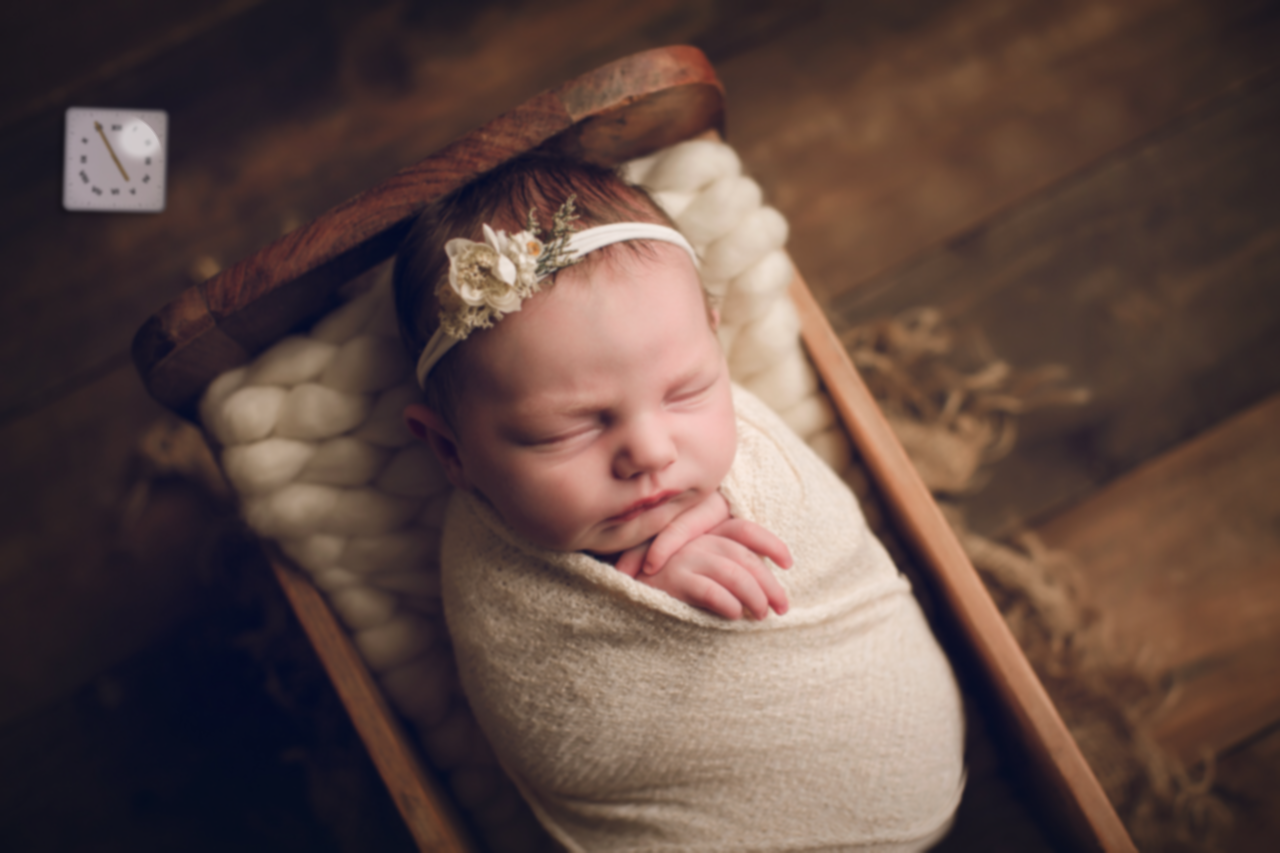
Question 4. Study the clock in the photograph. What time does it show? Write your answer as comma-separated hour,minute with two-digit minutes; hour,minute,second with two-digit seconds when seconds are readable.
4,55
